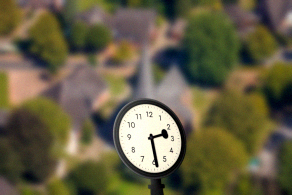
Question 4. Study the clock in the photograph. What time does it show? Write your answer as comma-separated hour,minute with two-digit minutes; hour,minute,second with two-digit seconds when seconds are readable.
2,29
